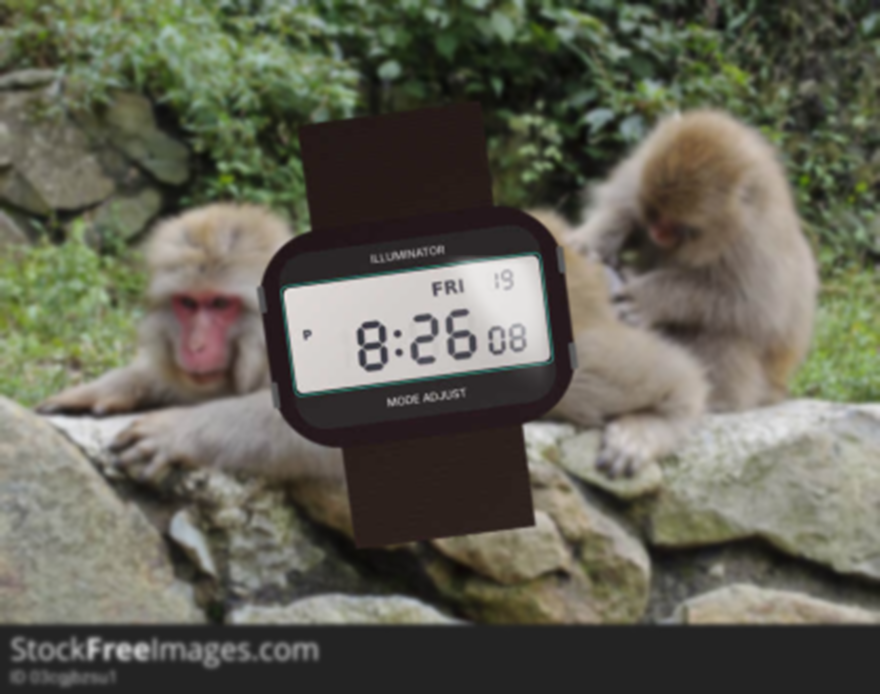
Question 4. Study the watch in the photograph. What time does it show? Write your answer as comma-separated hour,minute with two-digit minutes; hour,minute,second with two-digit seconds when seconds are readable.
8,26,08
